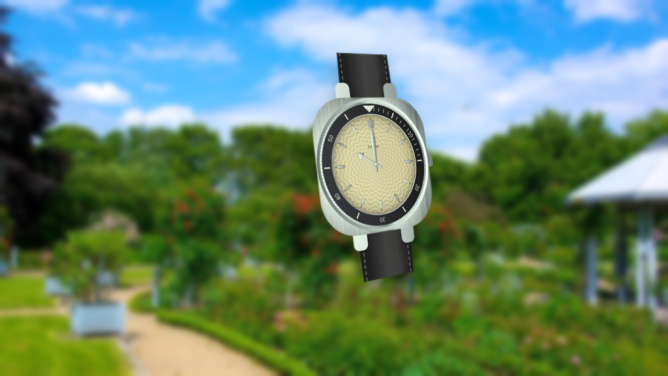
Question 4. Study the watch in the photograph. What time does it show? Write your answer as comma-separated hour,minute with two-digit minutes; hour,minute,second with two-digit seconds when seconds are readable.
10,00
